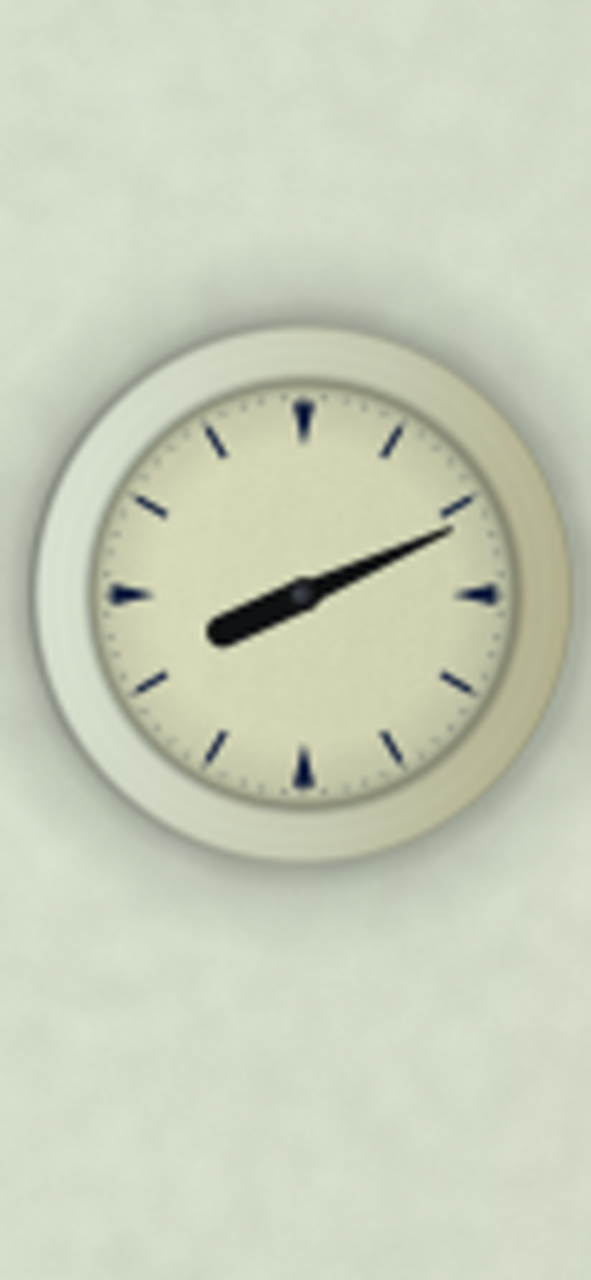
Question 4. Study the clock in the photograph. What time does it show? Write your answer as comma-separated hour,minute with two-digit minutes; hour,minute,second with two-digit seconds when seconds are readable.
8,11
